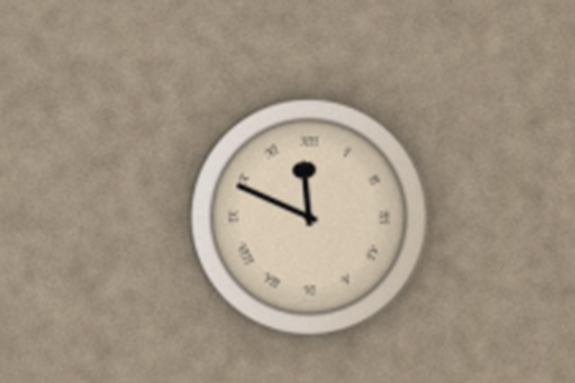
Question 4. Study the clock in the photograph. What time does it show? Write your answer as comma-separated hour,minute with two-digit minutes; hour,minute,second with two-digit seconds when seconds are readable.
11,49
